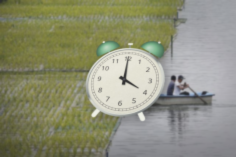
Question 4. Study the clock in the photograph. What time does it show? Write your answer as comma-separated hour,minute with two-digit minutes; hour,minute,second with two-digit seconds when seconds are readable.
4,00
